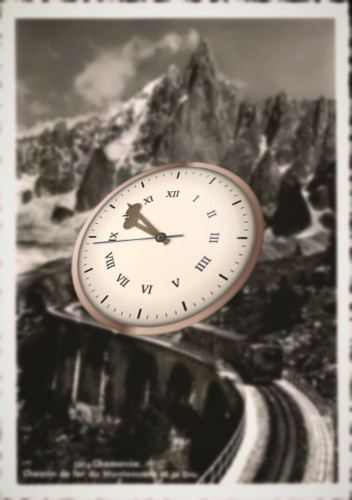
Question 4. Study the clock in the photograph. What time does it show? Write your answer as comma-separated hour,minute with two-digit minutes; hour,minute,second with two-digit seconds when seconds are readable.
9,51,44
